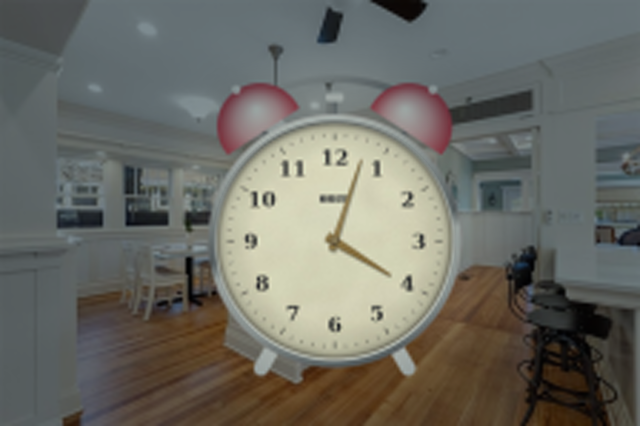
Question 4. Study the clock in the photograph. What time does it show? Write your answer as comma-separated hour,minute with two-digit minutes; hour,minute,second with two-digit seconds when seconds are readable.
4,03
